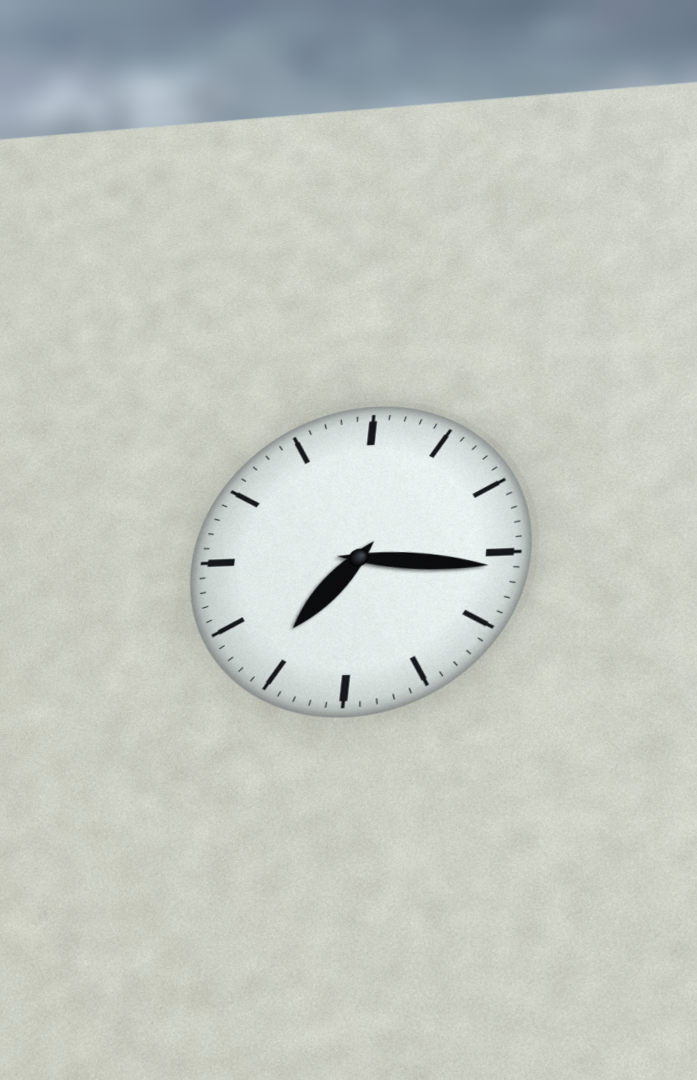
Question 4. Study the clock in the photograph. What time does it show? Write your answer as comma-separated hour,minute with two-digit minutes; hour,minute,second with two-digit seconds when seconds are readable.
7,16
